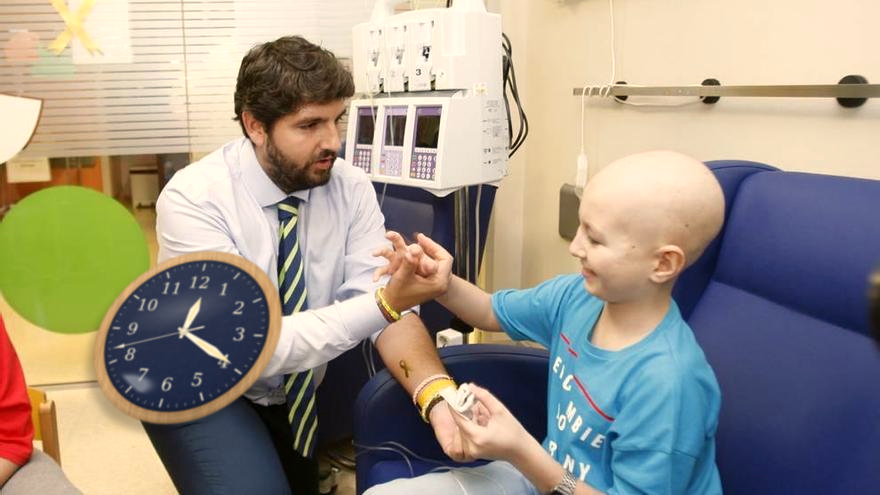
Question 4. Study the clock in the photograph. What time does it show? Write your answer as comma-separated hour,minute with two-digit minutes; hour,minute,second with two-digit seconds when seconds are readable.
12,19,42
